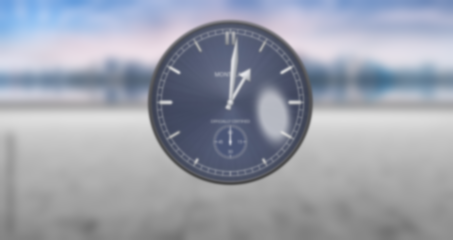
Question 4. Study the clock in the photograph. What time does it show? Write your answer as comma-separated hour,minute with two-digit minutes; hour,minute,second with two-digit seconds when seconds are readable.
1,01
